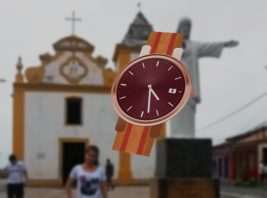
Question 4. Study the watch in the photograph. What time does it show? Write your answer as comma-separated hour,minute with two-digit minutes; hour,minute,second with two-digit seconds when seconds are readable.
4,28
